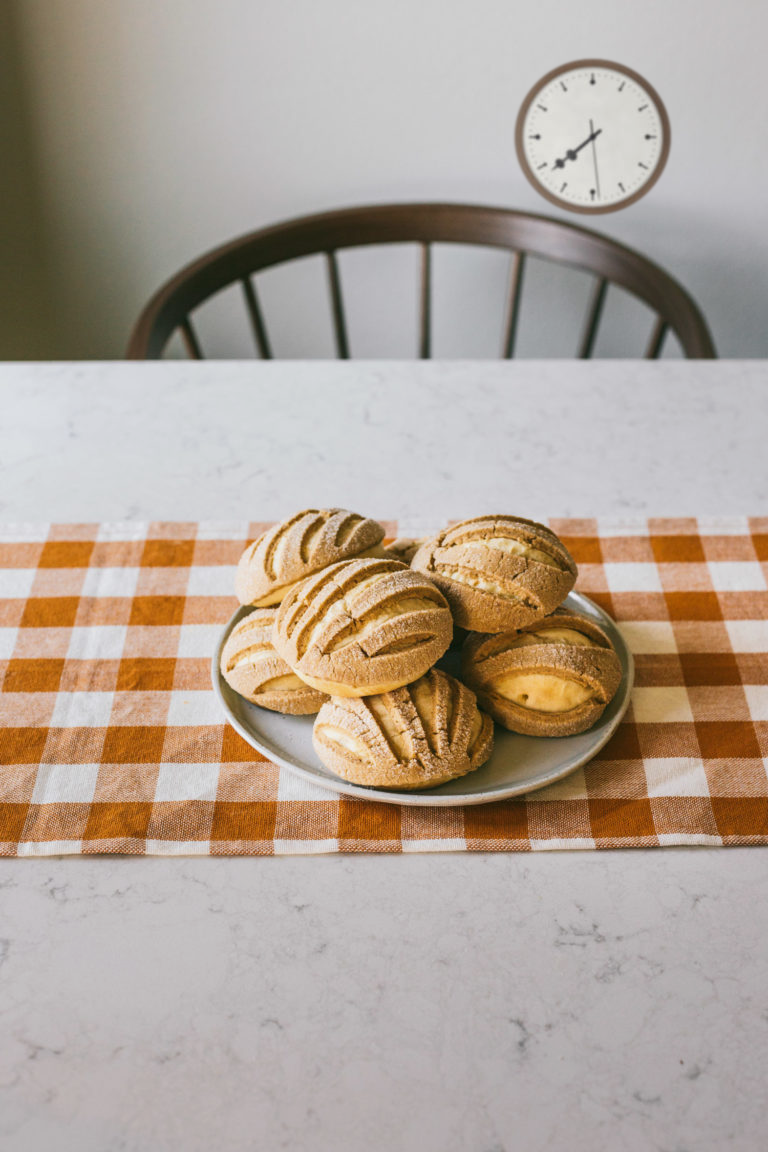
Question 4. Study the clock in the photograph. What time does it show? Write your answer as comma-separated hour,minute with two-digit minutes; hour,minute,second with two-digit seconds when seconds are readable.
7,38,29
